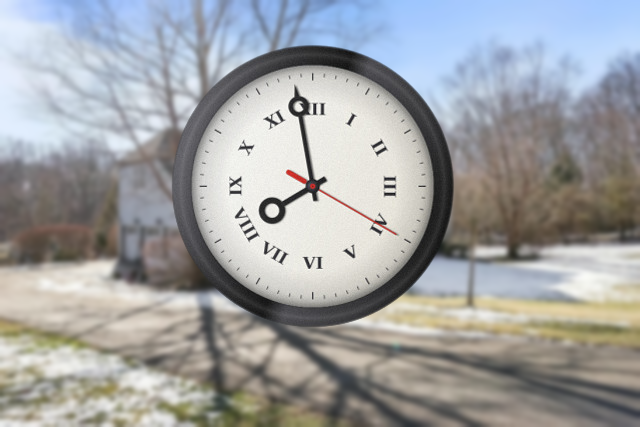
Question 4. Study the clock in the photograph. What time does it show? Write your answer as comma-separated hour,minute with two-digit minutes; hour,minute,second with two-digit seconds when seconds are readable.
7,58,20
